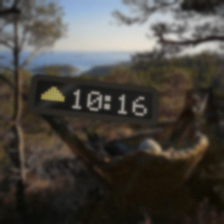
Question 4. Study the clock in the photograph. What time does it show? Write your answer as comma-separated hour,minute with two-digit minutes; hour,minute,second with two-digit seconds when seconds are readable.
10,16
